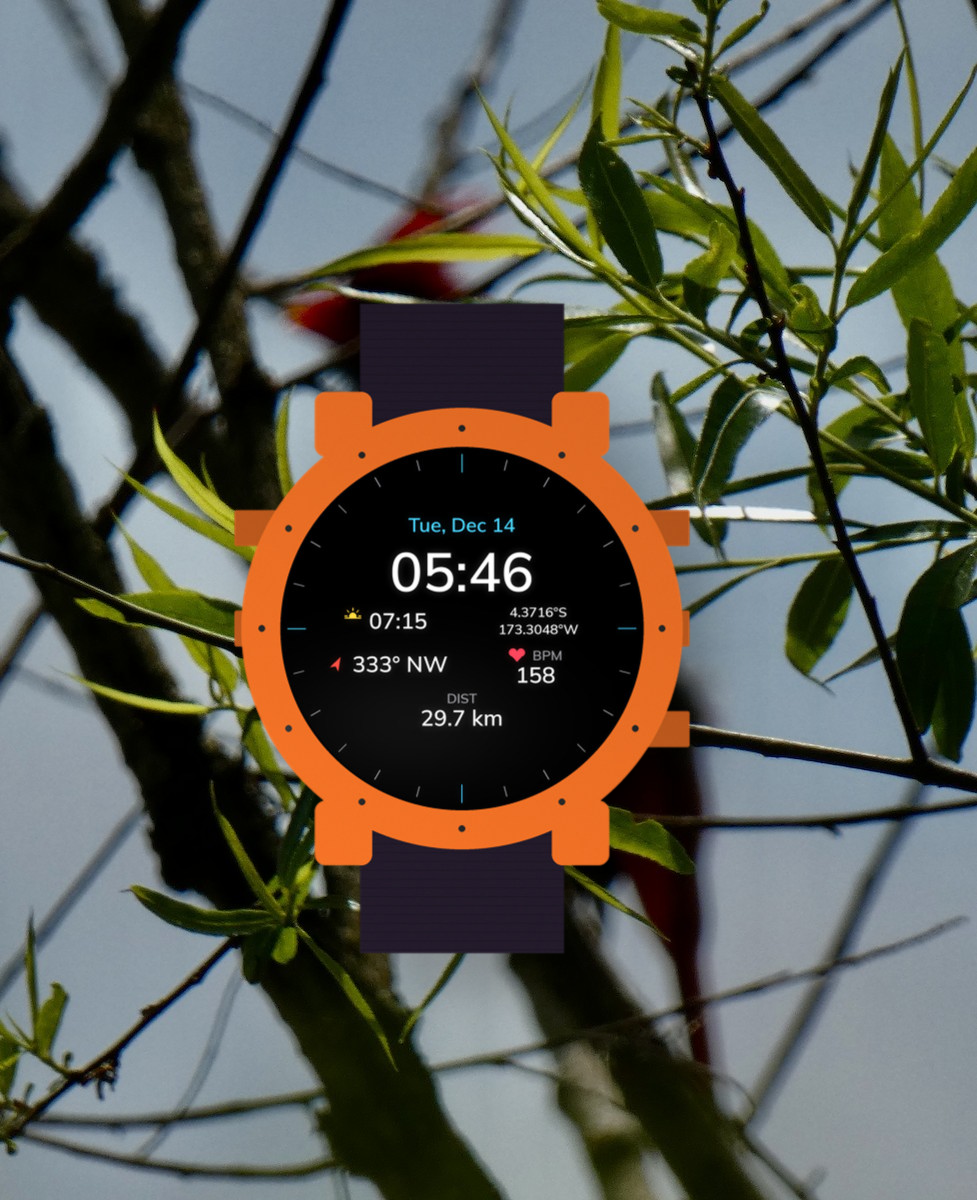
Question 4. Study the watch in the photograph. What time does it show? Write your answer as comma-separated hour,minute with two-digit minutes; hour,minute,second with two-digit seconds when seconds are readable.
5,46
